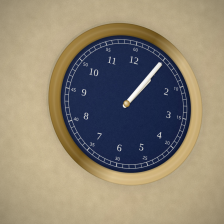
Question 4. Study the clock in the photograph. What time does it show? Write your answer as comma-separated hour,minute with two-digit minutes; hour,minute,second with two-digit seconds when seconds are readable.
1,05
